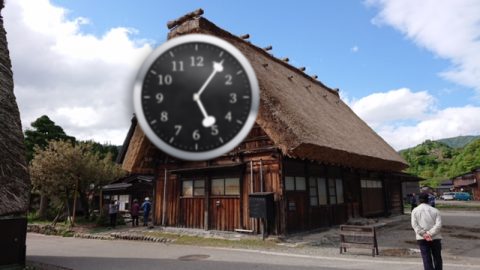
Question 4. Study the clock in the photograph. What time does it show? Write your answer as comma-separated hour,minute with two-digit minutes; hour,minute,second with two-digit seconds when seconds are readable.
5,06
